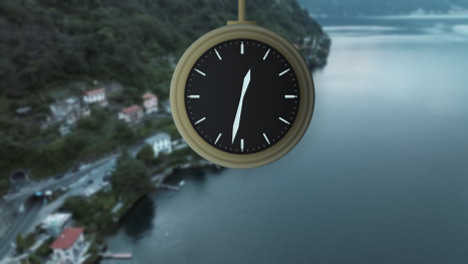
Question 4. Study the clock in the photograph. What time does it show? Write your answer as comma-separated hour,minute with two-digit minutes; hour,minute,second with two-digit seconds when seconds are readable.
12,32
